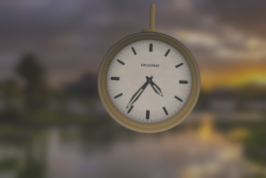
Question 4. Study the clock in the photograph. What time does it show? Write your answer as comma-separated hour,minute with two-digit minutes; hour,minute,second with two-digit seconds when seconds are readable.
4,36
